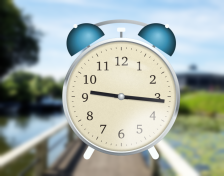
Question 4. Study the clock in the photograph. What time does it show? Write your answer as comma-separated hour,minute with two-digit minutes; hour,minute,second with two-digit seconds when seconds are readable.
9,16
